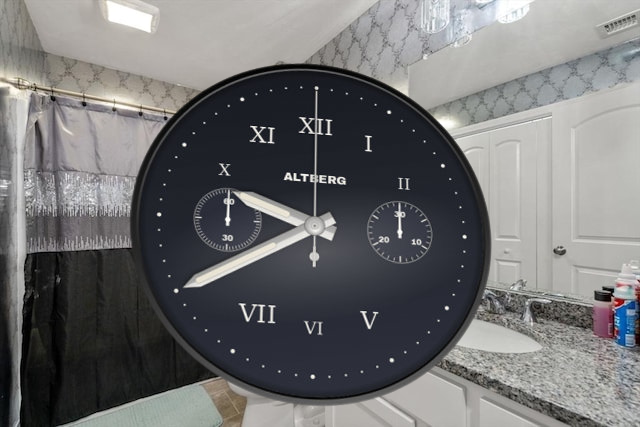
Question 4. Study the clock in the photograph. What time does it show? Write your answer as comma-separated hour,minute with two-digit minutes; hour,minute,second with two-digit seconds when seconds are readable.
9,40
